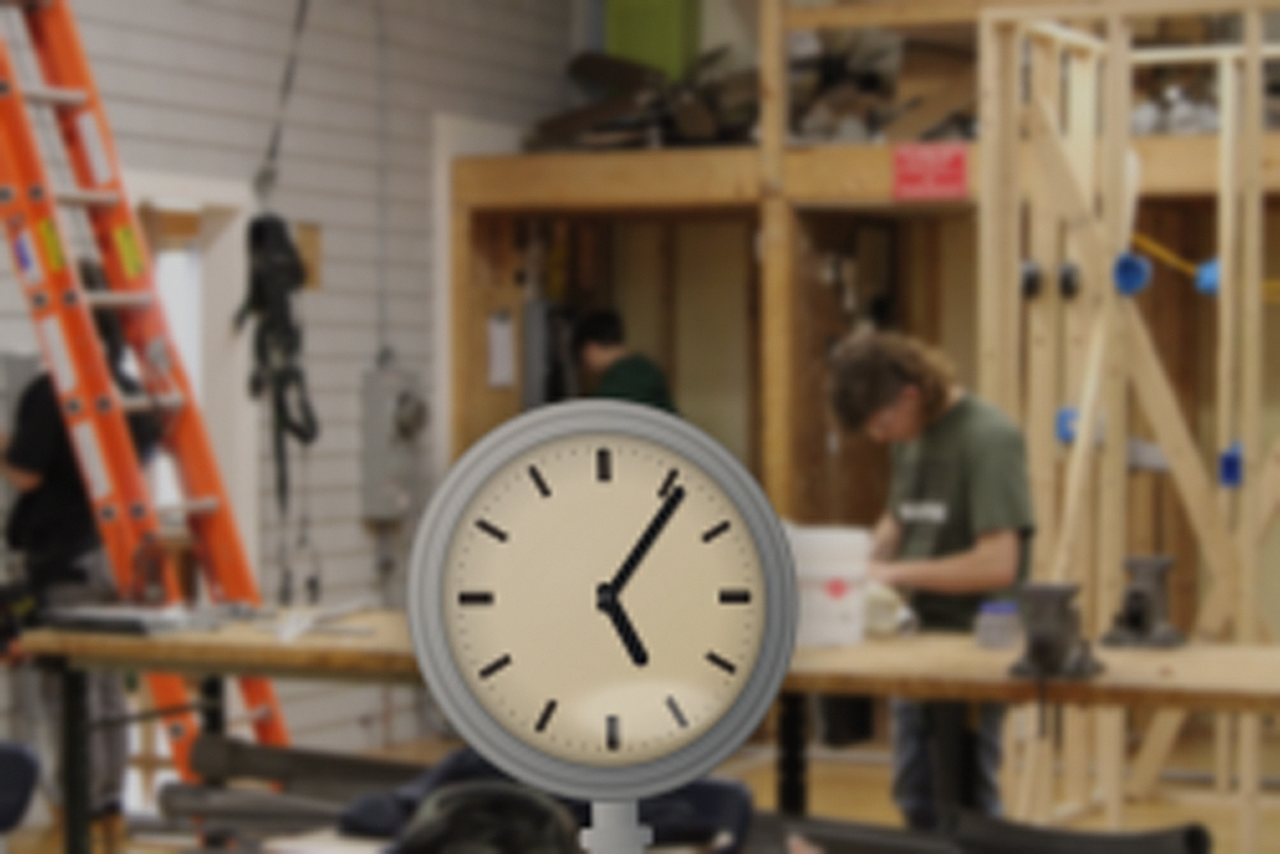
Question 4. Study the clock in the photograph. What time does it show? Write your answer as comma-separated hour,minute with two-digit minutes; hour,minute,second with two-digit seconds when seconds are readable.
5,06
